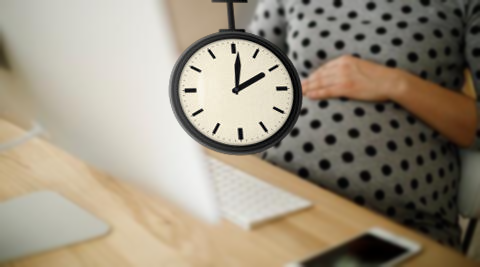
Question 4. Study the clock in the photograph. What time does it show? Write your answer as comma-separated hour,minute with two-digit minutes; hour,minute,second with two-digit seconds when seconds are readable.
2,01
